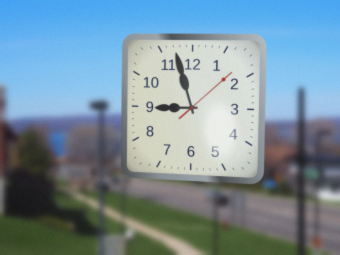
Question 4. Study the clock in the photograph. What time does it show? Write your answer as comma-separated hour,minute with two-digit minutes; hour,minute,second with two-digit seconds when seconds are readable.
8,57,08
